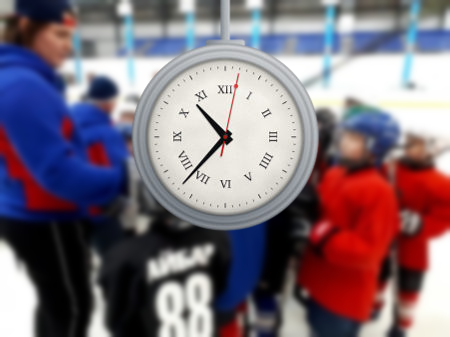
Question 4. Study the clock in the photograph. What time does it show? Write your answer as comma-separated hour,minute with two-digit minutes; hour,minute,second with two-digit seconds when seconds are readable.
10,37,02
